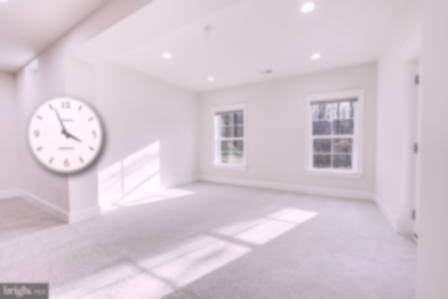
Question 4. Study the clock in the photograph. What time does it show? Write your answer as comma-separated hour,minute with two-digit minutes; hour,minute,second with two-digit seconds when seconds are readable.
3,56
